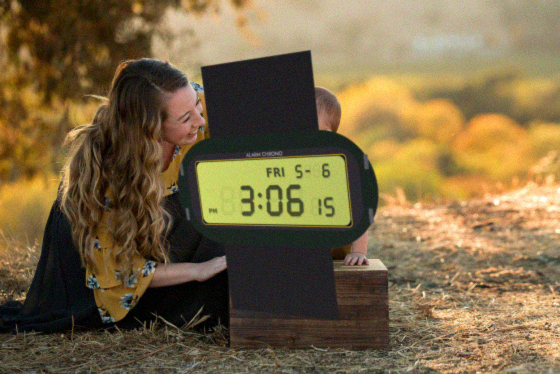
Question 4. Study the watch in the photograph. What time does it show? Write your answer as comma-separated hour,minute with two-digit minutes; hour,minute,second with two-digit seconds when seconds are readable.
3,06,15
